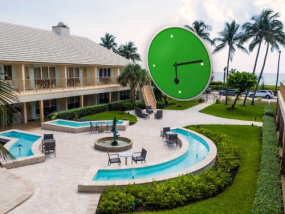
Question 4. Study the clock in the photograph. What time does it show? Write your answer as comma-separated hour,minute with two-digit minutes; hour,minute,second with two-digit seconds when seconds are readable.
6,14
